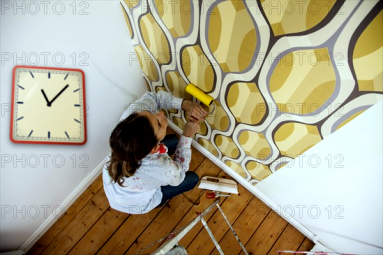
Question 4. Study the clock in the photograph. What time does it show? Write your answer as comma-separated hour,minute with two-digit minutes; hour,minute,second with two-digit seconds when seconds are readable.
11,07
